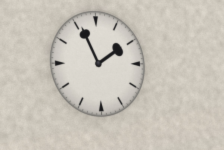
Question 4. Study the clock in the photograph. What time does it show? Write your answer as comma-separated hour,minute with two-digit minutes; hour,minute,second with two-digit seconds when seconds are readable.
1,56
